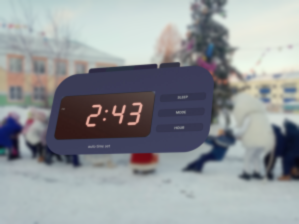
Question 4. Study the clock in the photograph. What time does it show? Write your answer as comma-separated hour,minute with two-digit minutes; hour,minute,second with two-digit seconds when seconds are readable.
2,43
